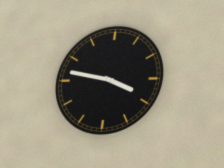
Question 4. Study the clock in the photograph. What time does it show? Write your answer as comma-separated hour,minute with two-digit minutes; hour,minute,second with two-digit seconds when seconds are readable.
3,47
